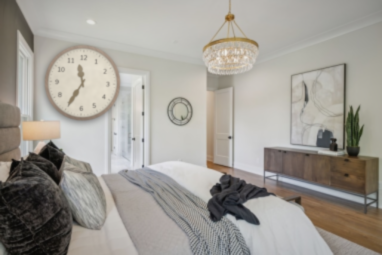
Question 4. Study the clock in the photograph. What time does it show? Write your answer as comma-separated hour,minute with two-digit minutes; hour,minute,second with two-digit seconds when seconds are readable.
11,35
